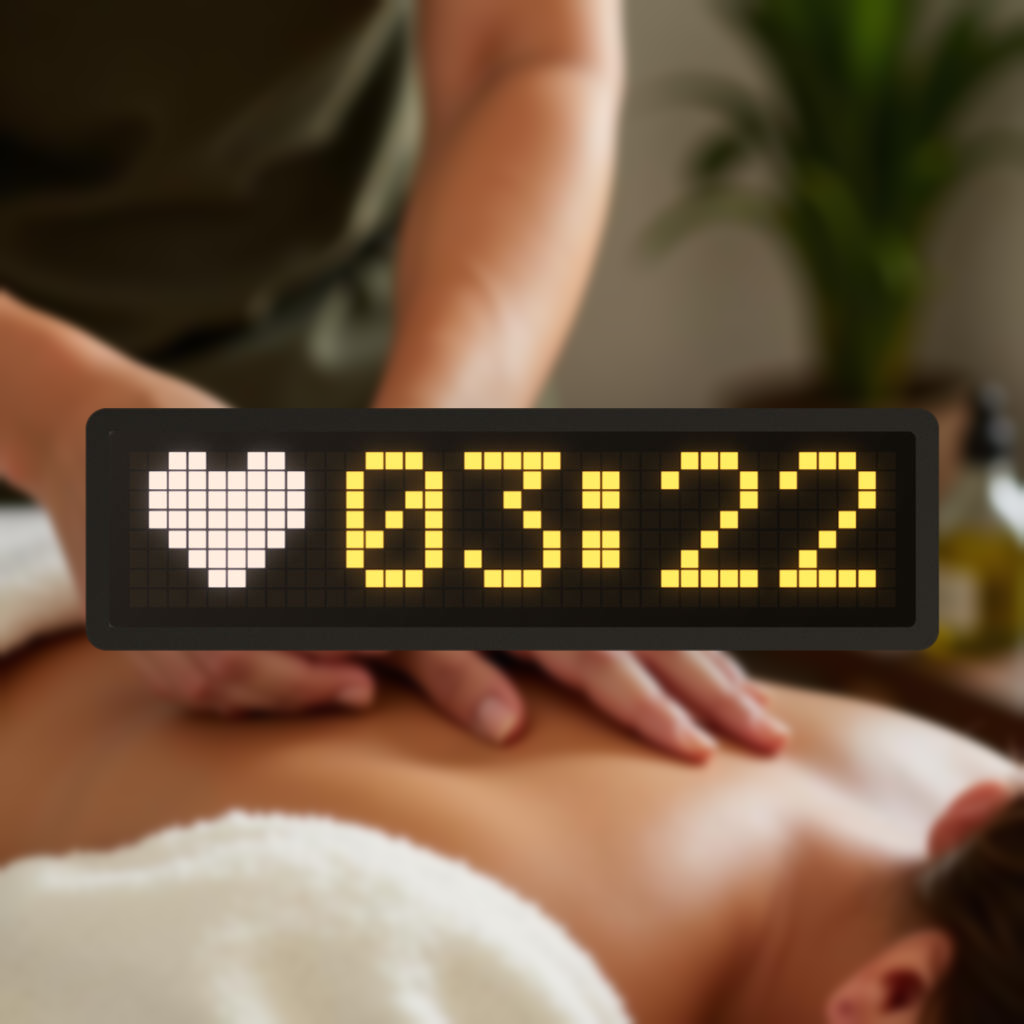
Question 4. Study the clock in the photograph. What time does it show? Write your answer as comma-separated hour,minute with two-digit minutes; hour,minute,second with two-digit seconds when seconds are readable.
3,22
